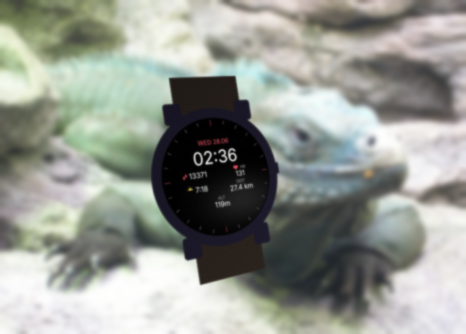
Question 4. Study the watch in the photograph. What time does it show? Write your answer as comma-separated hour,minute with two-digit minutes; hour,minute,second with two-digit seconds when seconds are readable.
2,36
